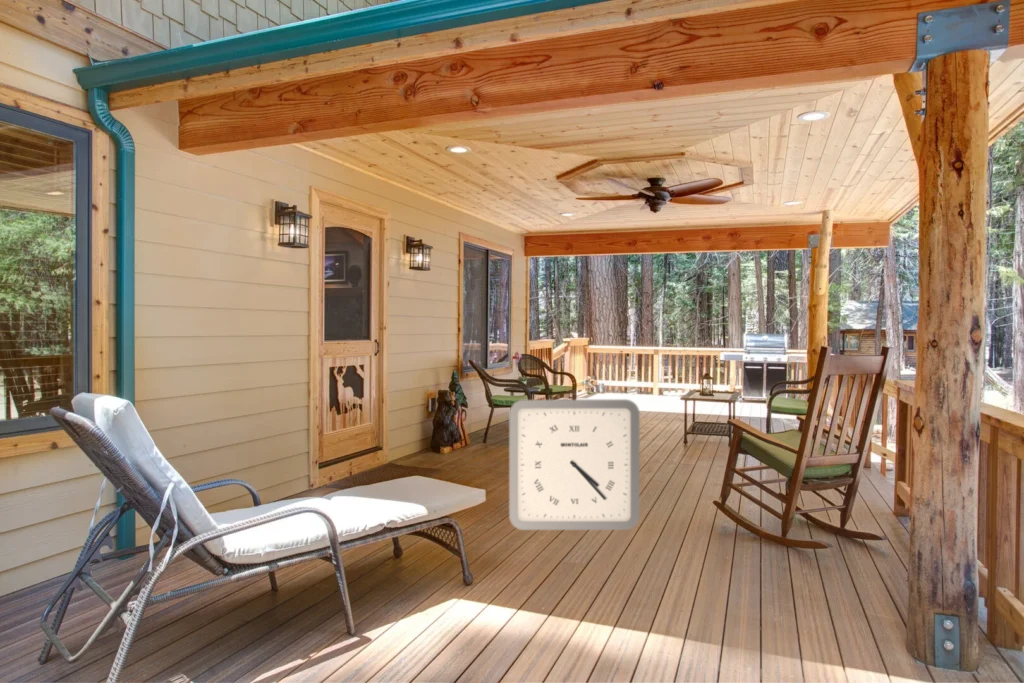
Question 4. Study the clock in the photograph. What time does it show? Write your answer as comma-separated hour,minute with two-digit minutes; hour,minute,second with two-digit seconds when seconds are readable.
4,23
